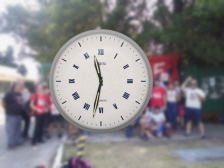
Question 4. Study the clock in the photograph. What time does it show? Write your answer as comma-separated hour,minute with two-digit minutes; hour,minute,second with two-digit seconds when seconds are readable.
11,32
